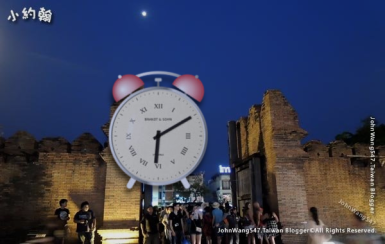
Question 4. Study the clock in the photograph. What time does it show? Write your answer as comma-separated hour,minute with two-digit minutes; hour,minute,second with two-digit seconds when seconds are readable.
6,10
